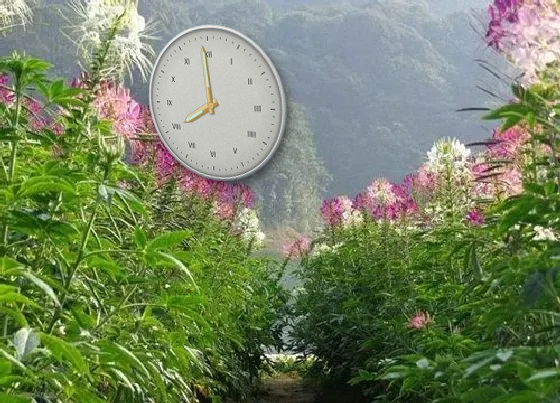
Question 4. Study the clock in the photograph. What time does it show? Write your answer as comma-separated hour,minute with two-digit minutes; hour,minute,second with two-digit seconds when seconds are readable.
7,59
